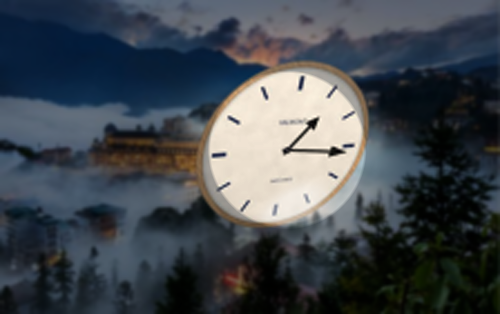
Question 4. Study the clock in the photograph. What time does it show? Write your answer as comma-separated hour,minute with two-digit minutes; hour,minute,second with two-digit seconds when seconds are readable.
1,16
